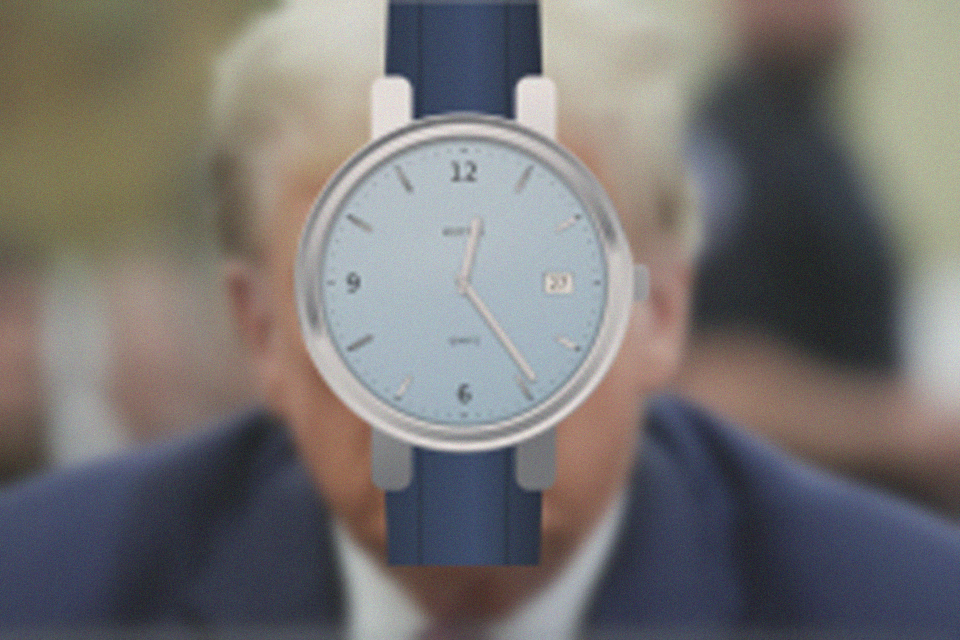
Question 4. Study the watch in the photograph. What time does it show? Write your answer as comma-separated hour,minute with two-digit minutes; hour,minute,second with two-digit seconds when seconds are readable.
12,24
